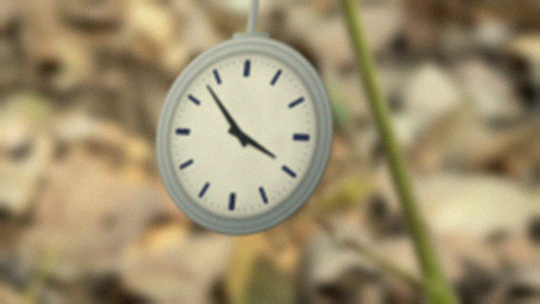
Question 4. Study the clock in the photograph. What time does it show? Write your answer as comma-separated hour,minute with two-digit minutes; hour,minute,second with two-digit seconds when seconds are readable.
3,53
